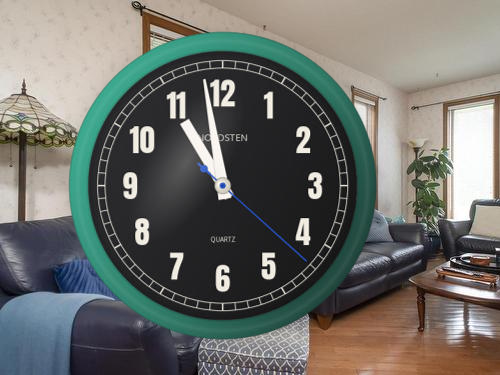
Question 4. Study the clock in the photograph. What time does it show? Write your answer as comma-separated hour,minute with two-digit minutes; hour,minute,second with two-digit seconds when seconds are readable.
10,58,22
